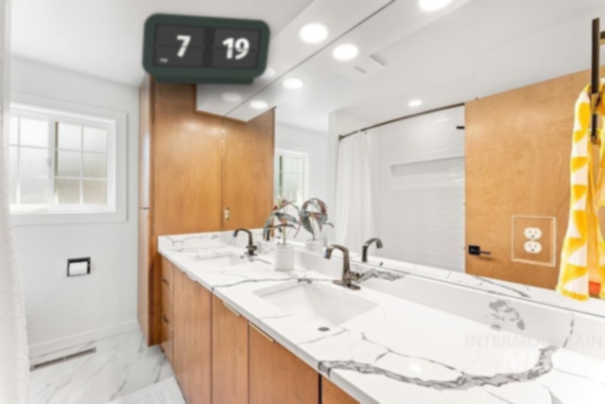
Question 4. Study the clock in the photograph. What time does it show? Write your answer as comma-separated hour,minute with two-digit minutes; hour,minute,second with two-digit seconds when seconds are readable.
7,19
